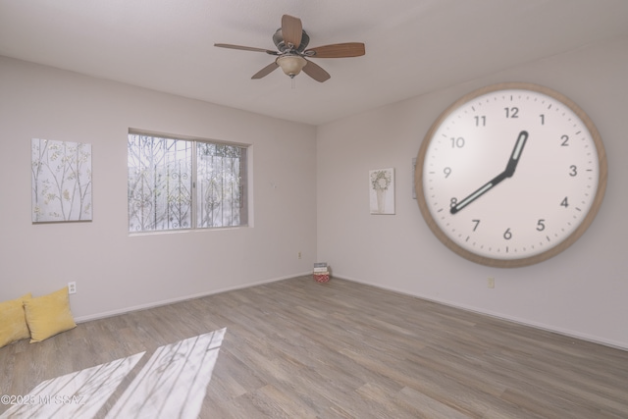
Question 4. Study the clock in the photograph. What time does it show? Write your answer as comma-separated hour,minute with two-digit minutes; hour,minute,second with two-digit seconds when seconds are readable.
12,39
